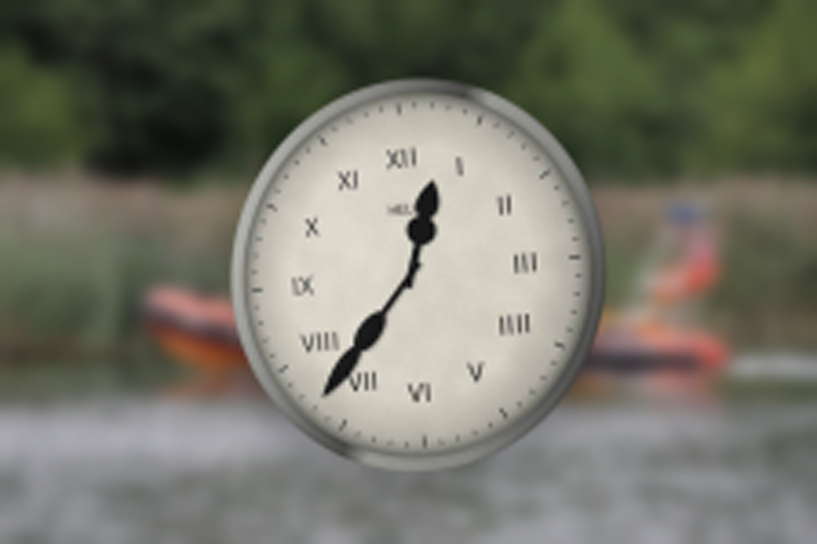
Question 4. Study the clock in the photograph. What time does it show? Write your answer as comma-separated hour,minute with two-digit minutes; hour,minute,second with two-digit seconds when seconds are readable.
12,37
